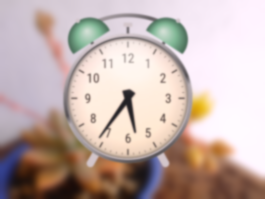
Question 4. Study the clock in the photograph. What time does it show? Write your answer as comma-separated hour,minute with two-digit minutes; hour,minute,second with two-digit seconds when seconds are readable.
5,36
